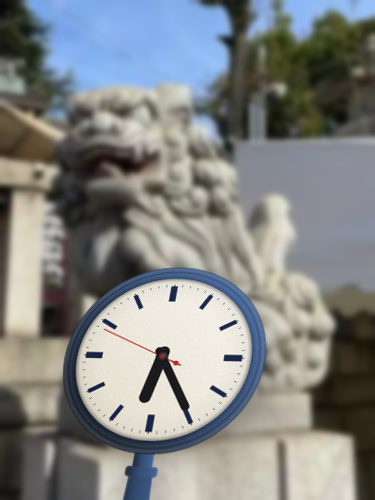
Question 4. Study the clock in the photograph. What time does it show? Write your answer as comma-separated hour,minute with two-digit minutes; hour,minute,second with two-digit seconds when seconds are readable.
6,24,49
